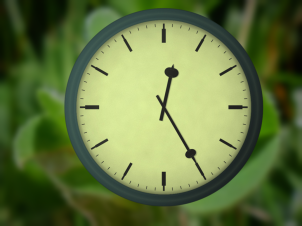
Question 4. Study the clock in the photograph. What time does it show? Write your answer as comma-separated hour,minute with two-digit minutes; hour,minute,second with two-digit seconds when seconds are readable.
12,25
